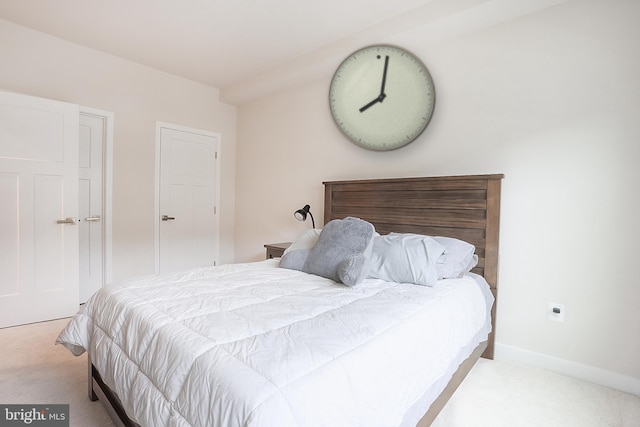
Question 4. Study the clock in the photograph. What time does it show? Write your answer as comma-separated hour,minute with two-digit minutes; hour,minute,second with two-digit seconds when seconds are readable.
8,02
